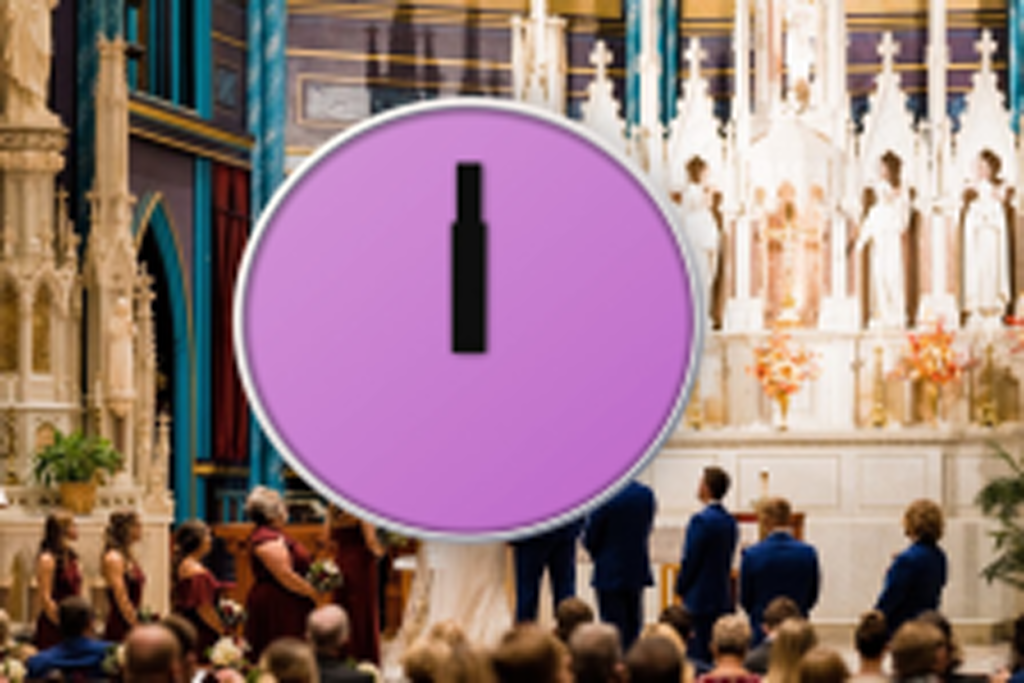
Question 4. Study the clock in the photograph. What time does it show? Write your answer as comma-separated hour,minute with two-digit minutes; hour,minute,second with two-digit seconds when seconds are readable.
12,00
